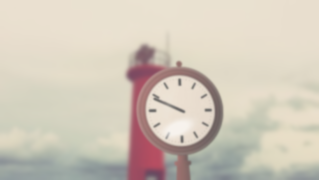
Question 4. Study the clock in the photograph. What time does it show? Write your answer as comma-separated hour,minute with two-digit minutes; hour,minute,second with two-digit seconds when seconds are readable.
9,49
